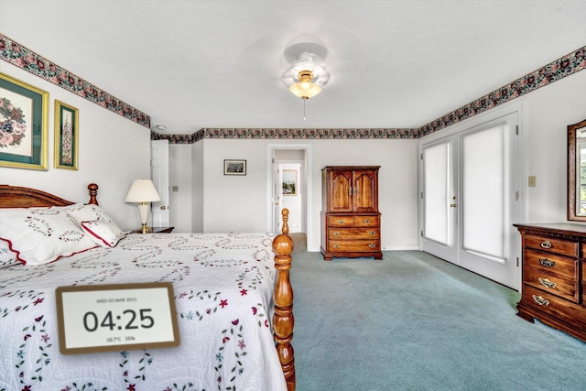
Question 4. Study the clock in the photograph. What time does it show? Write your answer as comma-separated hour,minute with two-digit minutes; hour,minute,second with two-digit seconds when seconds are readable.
4,25
